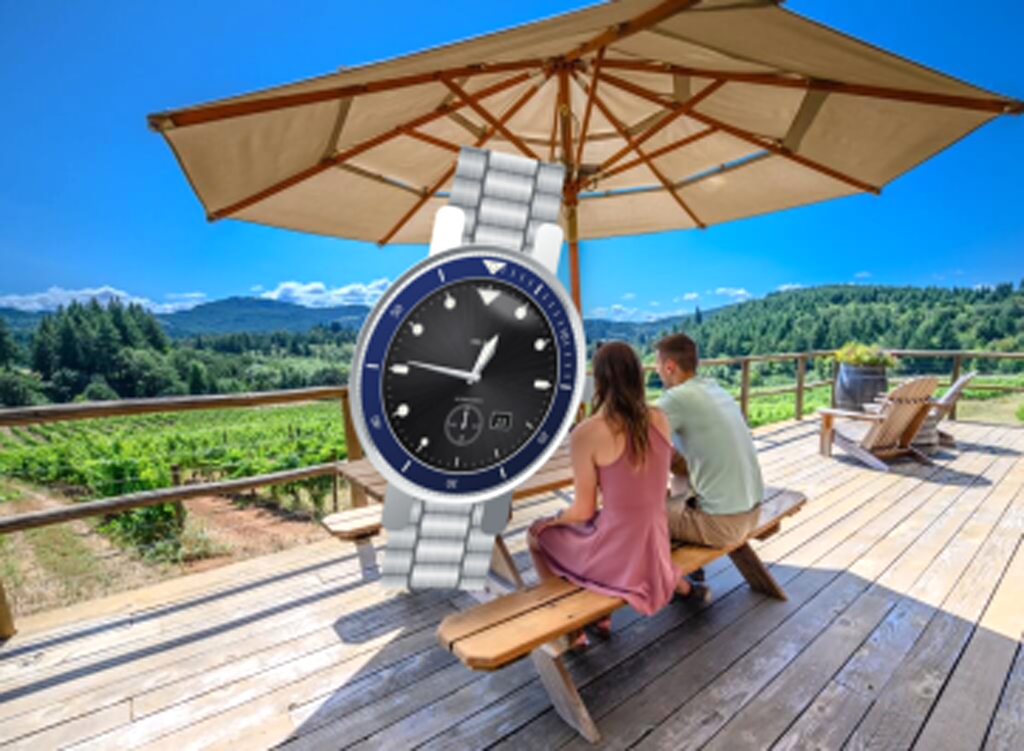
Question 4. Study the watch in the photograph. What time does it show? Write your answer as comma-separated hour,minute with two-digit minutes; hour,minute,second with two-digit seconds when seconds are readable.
12,46
